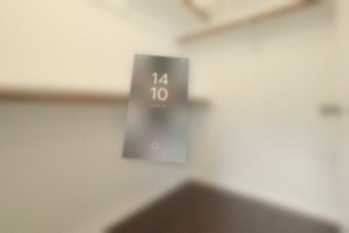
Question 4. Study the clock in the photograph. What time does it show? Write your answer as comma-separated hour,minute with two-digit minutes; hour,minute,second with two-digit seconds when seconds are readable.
14,10
